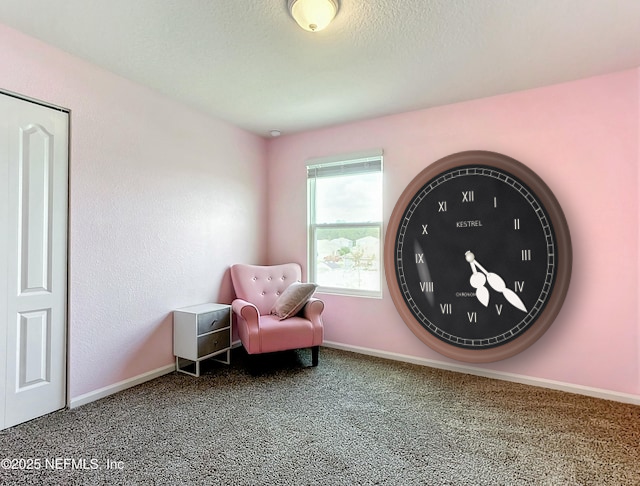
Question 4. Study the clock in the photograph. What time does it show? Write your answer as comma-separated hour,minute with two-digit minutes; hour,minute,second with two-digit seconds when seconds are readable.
5,22
